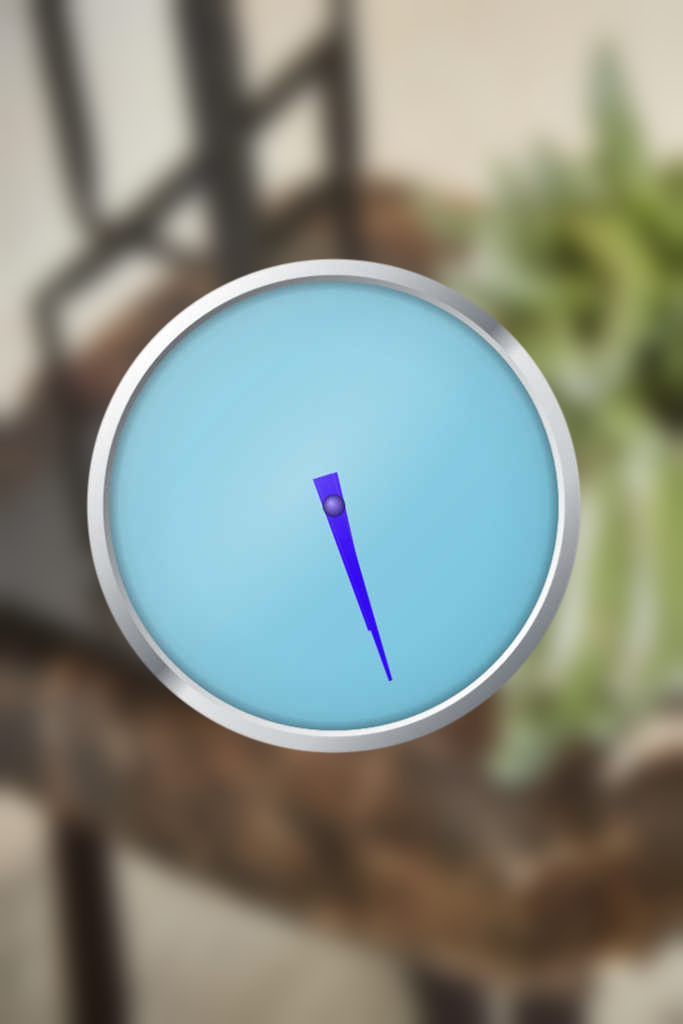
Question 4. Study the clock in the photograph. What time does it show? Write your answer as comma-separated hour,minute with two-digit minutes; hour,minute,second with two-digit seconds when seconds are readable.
5,27
